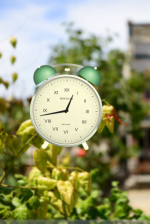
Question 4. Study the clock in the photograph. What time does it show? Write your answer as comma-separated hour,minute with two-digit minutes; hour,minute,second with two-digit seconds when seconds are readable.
12,43
